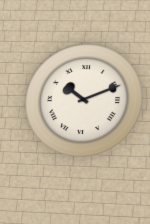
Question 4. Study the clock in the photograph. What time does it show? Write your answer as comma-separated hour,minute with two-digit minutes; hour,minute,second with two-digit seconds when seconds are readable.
10,11
